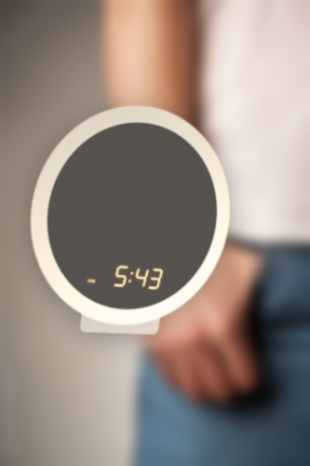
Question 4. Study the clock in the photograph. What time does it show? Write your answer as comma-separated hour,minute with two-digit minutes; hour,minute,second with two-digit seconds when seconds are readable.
5,43
